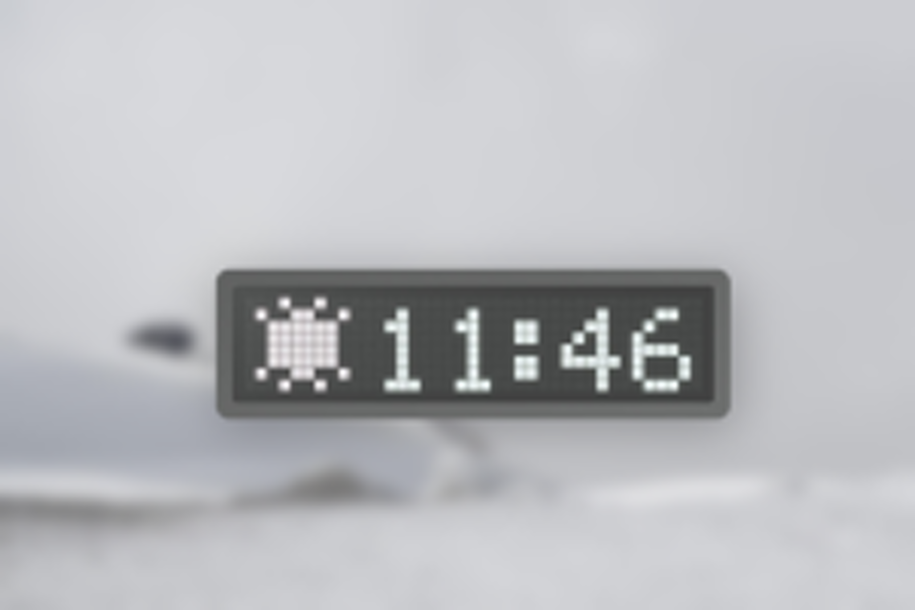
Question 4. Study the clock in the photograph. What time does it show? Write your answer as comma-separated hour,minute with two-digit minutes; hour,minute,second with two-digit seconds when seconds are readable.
11,46
